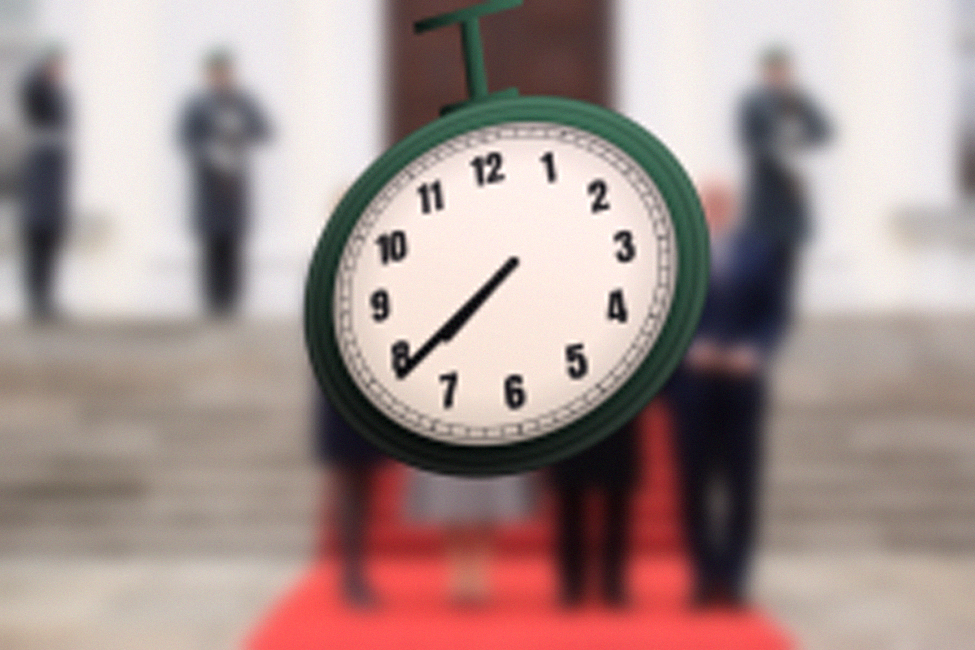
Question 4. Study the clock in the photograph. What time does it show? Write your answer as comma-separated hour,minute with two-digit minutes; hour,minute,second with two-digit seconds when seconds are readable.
7,39
